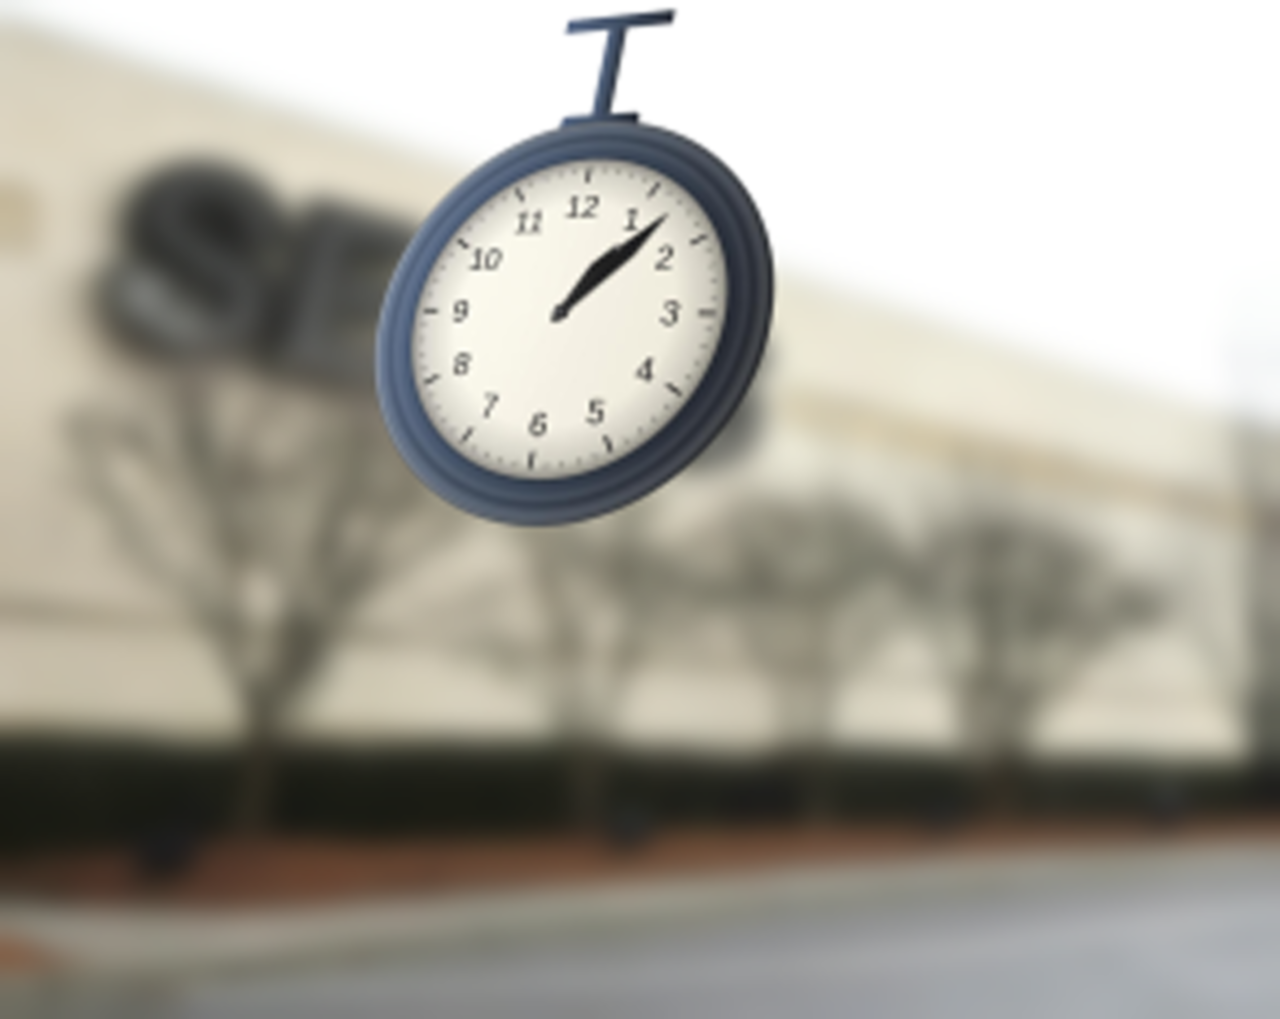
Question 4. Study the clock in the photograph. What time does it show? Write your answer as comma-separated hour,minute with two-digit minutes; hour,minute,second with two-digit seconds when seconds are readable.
1,07
